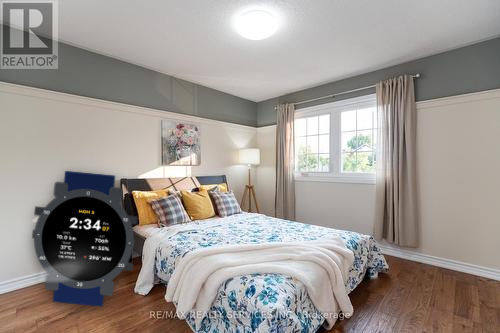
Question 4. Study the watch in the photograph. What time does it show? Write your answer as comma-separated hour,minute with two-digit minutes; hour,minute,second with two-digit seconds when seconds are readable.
2,34
